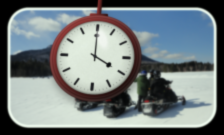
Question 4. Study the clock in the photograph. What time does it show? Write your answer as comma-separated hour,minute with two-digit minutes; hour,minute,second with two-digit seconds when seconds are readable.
4,00
